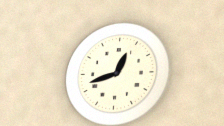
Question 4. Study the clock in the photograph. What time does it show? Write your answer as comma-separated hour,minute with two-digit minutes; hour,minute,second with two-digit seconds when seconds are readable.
12,42
